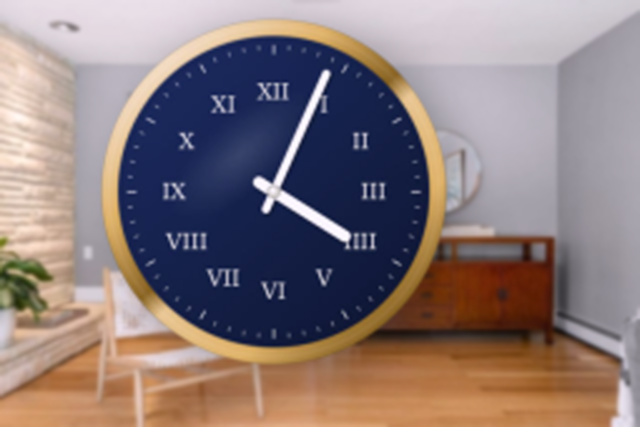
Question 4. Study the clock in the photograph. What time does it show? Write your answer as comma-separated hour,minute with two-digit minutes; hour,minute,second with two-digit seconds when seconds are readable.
4,04
